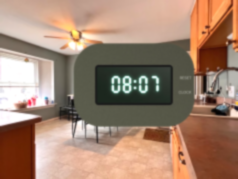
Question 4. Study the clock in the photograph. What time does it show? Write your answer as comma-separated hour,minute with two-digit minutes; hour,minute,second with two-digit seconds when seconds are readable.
8,07
